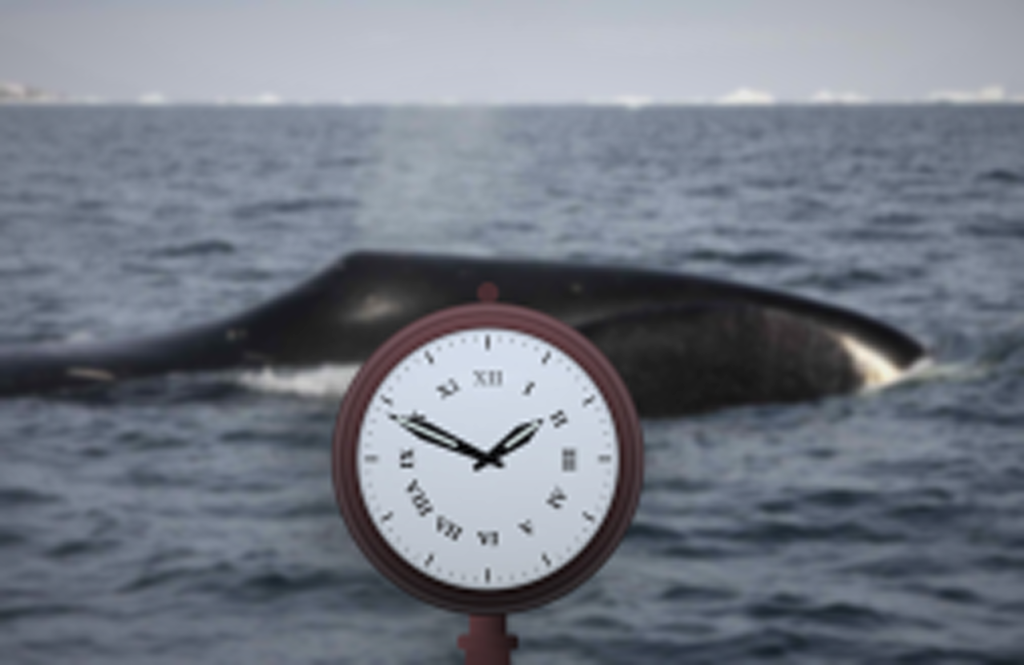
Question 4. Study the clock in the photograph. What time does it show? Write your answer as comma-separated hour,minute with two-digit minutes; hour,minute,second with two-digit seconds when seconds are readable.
1,49
